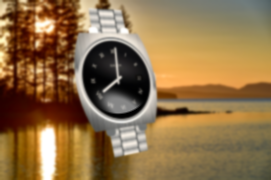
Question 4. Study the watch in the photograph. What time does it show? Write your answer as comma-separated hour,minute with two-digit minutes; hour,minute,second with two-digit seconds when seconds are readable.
8,01
